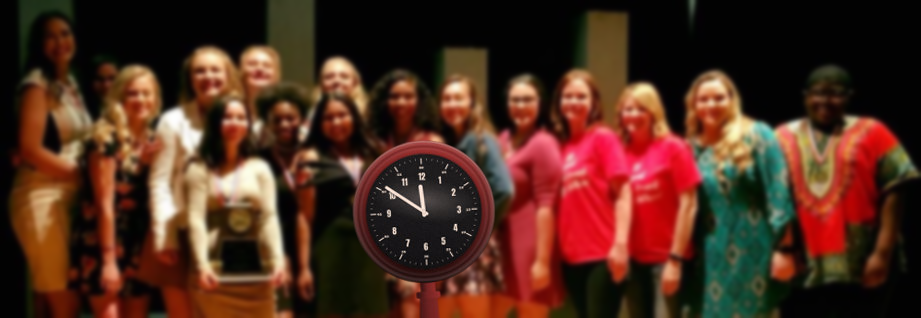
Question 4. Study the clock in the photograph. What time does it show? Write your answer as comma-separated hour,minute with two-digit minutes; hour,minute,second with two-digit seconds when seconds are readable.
11,51
